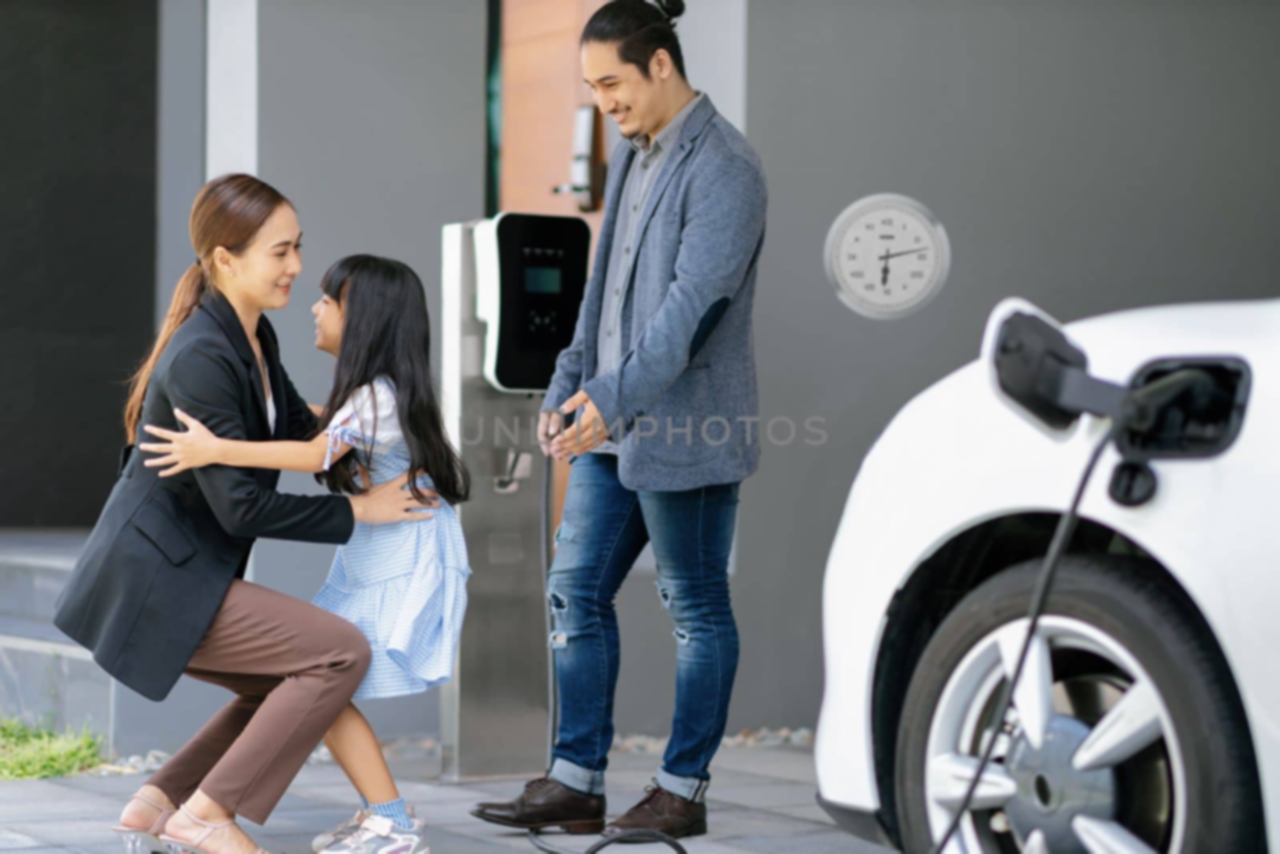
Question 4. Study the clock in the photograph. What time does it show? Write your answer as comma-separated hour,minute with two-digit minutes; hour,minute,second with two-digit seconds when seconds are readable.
6,13
